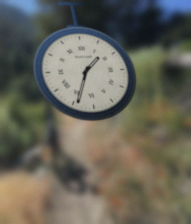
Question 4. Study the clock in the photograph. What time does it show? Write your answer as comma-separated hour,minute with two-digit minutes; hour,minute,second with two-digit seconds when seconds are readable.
1,34
